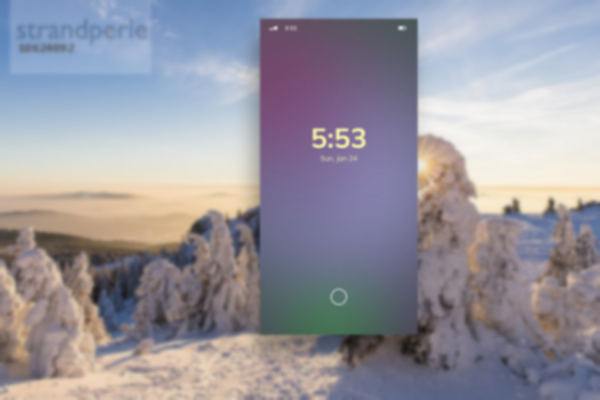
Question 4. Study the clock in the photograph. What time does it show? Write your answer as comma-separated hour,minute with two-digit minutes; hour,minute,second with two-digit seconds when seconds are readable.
5,53
